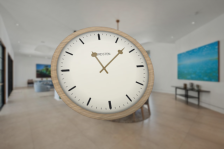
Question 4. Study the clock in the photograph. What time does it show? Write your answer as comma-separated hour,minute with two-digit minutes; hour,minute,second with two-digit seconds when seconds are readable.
11,08
